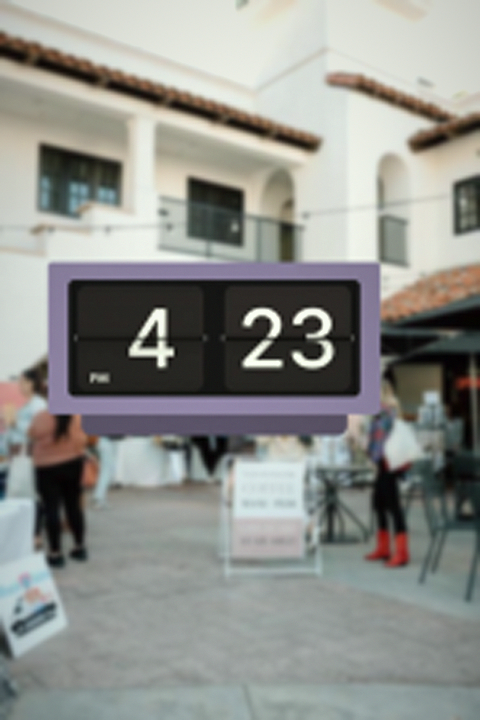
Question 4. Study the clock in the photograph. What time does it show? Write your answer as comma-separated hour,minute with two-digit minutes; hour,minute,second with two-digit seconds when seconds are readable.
4,23
